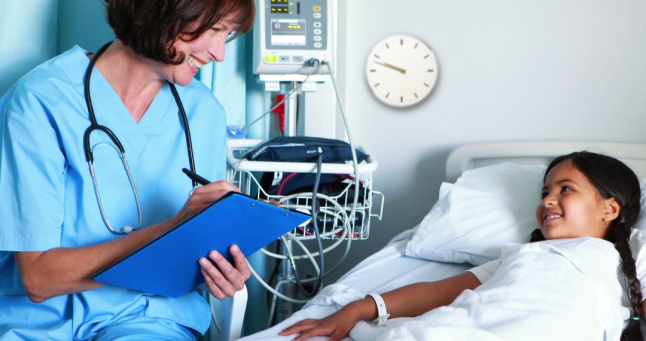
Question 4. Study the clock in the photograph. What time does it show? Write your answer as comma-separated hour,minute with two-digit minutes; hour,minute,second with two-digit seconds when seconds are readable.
9,48
